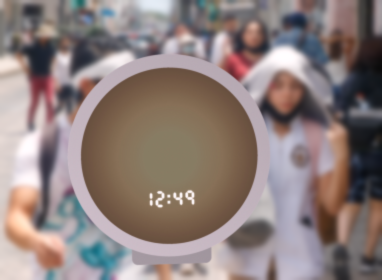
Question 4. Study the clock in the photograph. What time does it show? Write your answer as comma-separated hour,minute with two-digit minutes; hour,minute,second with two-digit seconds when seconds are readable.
12,49
